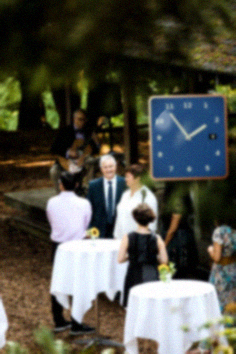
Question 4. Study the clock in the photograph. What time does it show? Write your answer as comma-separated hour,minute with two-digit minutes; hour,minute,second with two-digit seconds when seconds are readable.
1,54
